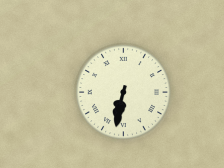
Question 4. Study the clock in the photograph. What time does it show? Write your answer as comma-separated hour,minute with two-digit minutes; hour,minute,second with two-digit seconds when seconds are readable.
6,32
